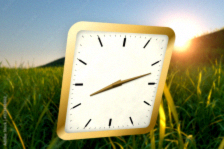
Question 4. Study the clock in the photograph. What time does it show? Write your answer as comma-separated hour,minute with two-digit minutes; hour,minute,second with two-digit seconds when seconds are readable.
8,12
